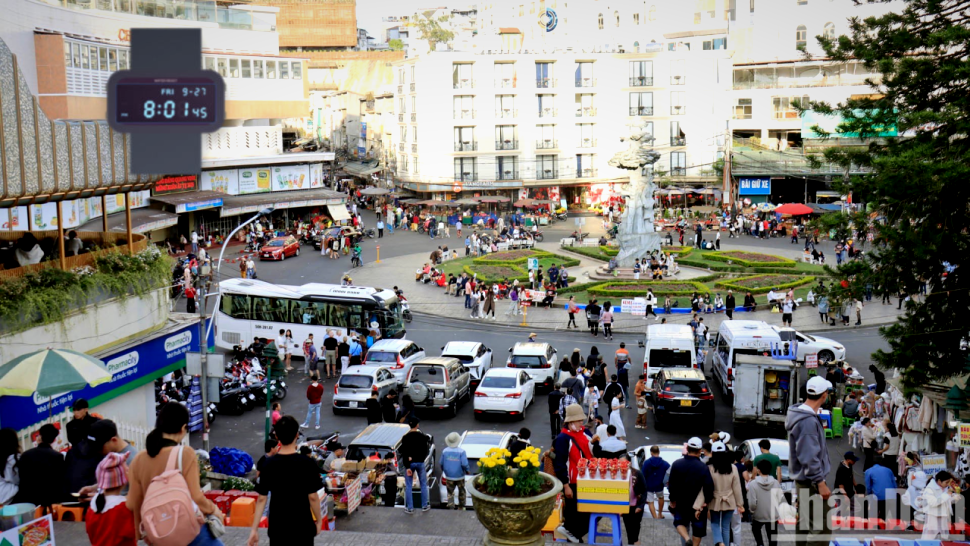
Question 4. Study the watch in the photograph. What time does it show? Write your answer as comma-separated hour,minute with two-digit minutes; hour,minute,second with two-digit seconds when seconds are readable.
8,01,45
